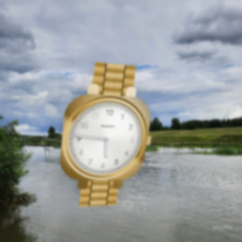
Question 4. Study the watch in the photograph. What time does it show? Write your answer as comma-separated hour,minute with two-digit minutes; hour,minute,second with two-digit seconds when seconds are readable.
5,46
